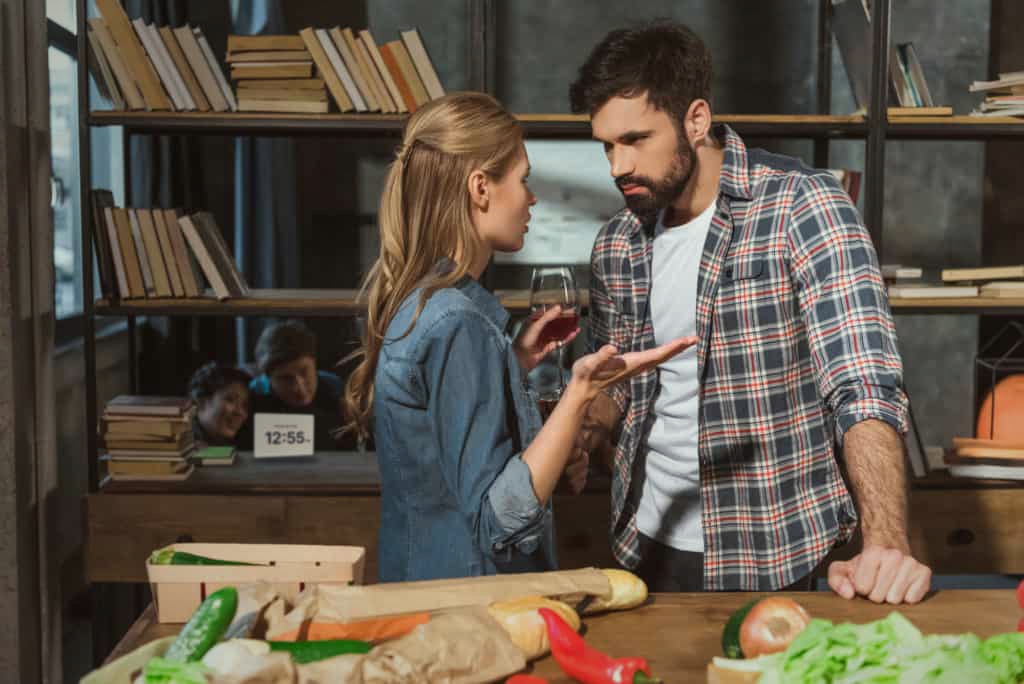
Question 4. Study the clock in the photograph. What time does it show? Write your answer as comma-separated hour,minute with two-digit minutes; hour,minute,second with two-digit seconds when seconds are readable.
12,55
